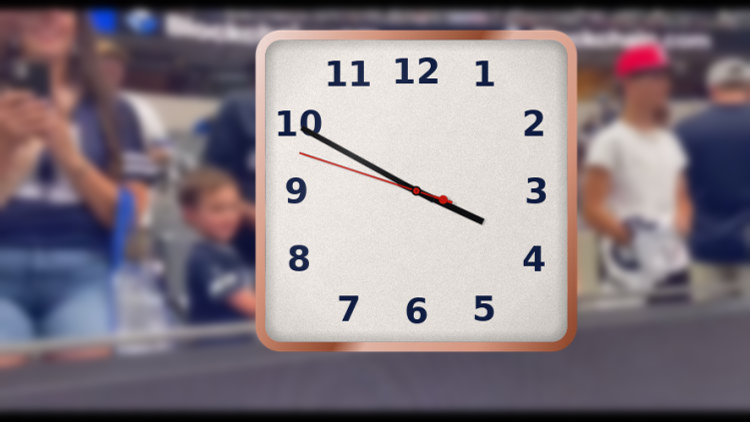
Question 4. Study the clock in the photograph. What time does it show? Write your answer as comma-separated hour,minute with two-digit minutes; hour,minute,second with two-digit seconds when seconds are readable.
3,49,48
